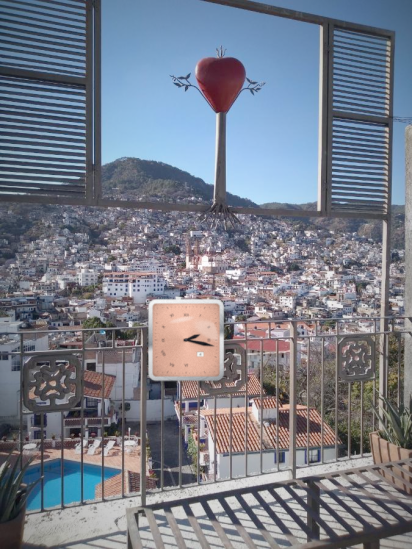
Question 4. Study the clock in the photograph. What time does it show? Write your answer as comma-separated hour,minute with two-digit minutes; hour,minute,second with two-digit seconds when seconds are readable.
2,17
